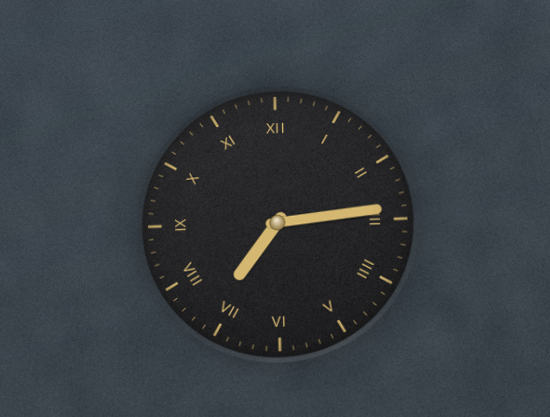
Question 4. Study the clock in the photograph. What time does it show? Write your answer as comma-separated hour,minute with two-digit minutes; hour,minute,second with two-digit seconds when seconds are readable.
7,14
